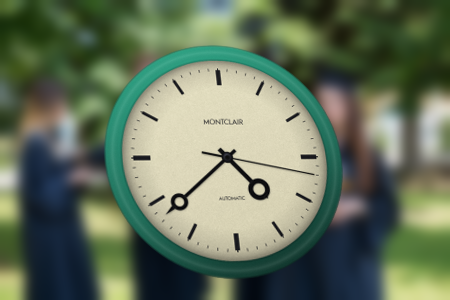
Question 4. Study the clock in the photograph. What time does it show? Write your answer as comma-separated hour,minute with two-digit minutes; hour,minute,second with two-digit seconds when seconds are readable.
4,38,17
